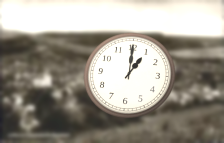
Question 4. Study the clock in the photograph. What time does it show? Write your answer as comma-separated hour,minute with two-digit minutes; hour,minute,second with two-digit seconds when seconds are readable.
1,00
